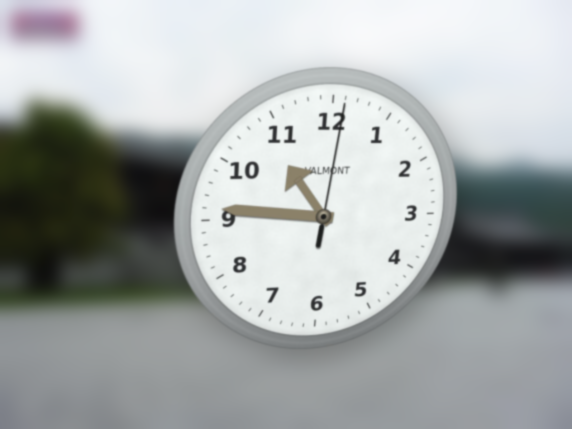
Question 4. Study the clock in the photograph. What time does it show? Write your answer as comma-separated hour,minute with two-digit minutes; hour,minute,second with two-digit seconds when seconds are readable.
10,46,01
